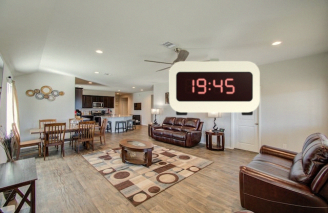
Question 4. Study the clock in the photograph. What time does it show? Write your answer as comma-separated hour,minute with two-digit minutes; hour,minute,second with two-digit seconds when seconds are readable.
19,45
